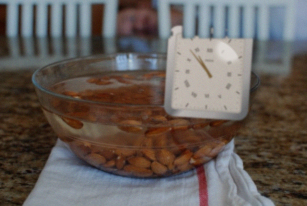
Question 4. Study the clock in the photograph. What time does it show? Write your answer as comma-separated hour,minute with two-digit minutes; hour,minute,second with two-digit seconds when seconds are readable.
10,53
